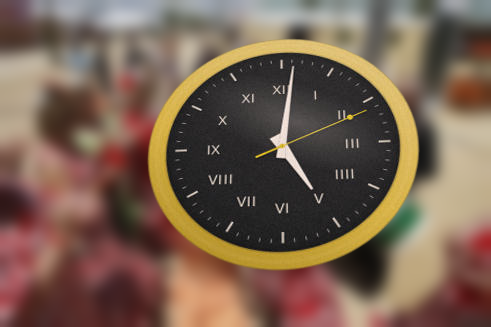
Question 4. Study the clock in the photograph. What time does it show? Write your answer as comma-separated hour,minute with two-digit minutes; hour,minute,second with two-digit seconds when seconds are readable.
5,01,11
